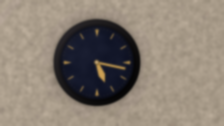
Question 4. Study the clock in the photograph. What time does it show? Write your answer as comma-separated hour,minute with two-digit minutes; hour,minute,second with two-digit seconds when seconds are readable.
5,17
